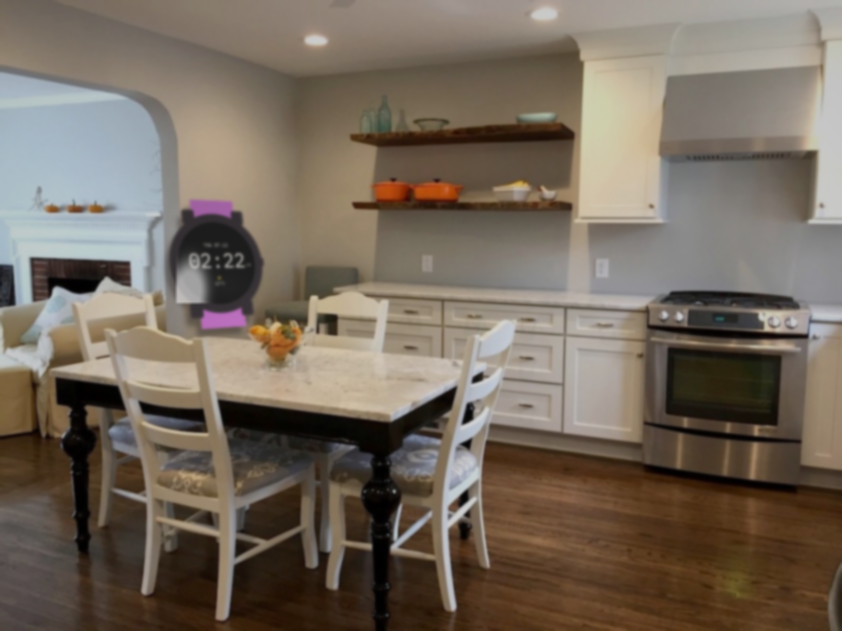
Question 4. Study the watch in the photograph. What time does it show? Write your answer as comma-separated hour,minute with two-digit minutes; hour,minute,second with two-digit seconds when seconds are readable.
2,22
